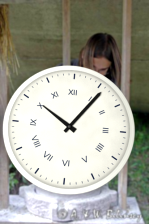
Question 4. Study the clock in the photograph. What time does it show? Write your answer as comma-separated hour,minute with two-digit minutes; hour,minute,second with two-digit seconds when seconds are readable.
10,06
